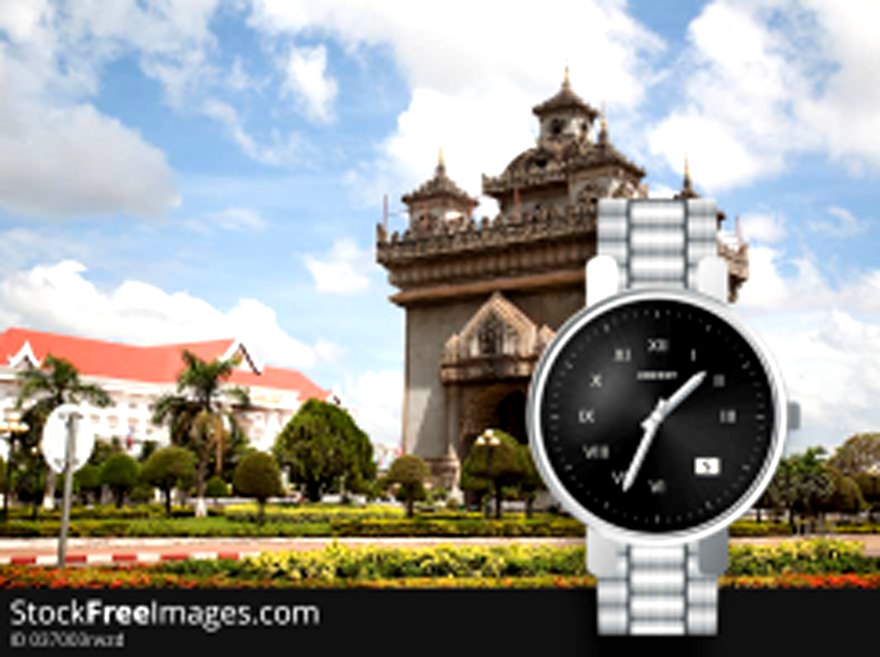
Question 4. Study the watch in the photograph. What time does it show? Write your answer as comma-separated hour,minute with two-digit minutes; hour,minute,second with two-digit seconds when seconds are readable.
1,34
